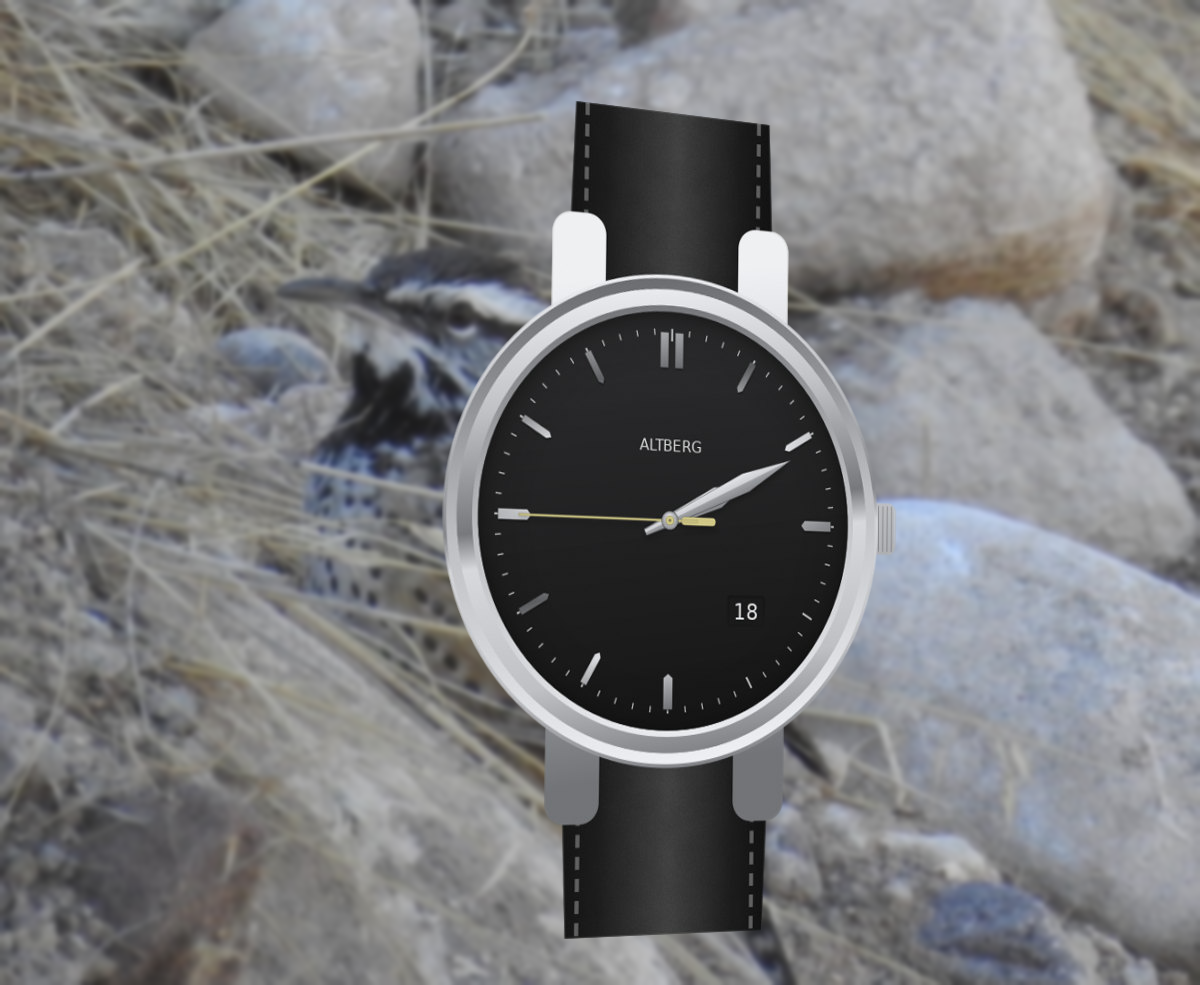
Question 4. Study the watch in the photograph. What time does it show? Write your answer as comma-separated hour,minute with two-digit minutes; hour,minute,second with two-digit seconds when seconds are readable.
2,10,45
